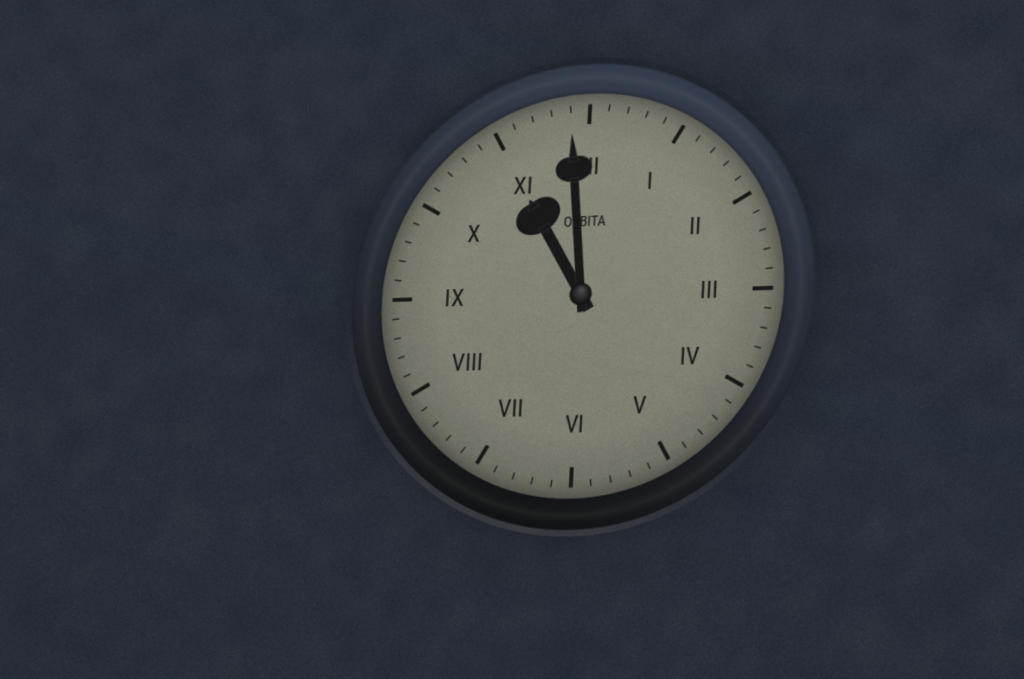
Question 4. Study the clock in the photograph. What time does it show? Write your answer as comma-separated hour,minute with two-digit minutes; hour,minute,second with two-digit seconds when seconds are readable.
10,59
